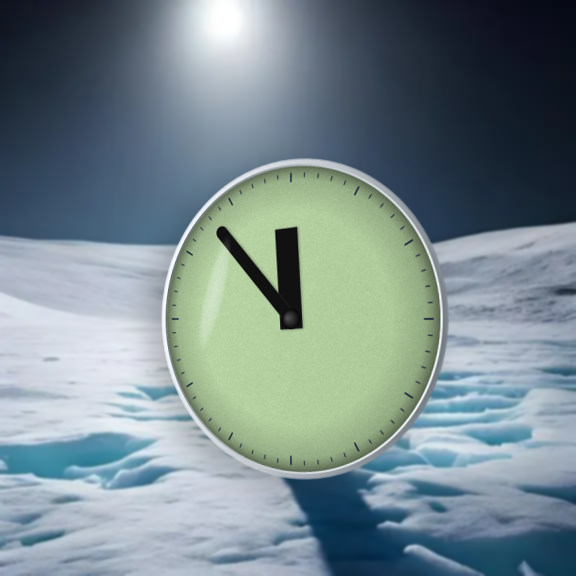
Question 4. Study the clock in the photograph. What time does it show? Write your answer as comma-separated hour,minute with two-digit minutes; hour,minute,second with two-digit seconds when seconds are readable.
11,53
